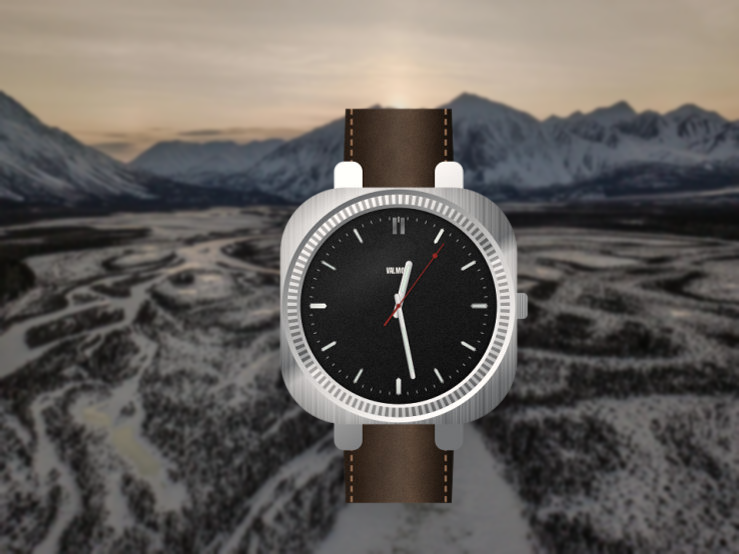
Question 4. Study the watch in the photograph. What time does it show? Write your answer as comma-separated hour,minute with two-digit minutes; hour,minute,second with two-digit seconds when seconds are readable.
12,28,06
